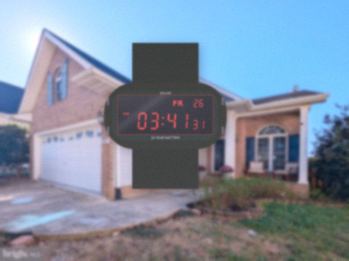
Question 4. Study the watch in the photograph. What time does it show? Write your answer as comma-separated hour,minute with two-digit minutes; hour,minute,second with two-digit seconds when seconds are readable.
3,41,31
